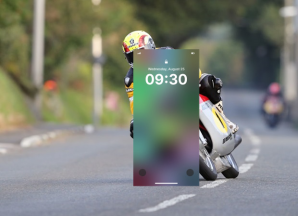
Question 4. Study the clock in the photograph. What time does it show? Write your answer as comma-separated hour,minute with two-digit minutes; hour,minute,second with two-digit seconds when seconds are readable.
9,30
